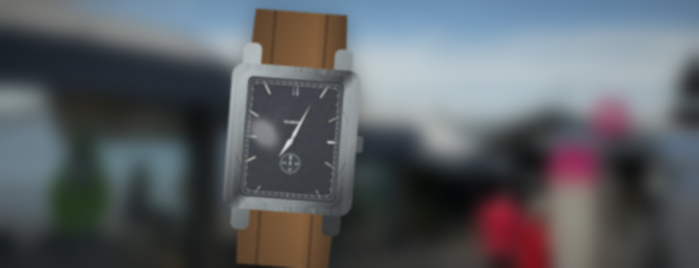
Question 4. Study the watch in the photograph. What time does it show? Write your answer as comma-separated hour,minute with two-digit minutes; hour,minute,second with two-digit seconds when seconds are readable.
7,04
